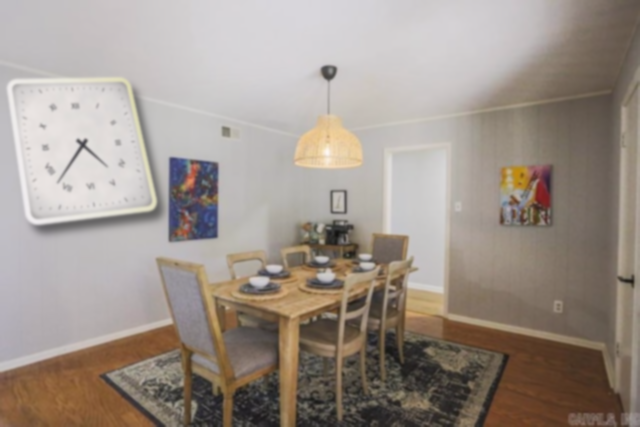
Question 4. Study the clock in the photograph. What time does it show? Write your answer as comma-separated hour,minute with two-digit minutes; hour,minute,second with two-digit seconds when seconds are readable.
4,37
